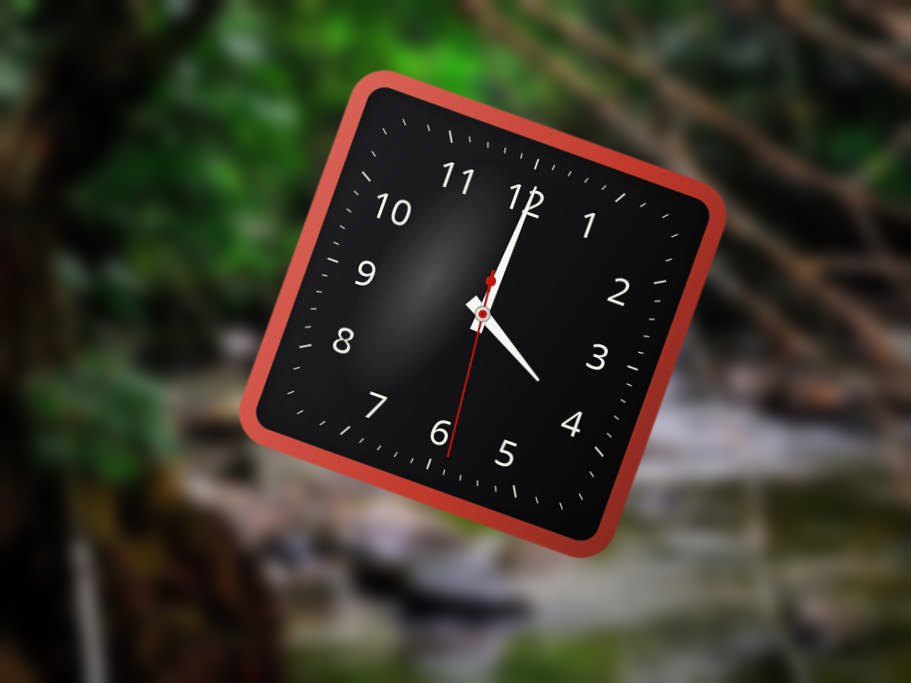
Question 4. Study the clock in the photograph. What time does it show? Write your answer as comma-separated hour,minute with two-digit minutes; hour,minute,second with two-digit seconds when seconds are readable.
4,00,29
